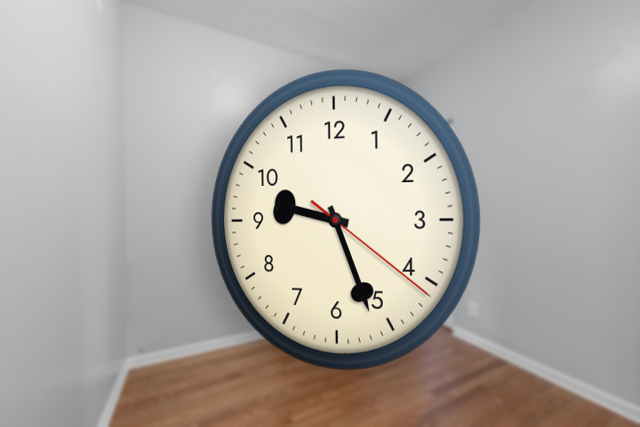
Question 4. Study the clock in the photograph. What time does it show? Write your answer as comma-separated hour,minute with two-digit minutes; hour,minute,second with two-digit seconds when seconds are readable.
9,26,21
